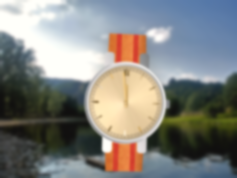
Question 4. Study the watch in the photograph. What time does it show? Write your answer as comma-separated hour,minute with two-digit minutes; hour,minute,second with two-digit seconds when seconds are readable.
11,59
